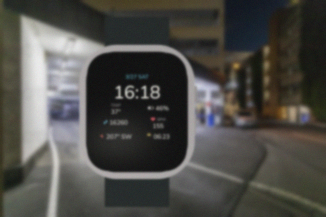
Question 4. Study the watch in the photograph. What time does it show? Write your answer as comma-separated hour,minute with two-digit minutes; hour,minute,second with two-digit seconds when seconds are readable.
16,18
